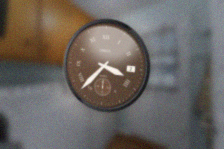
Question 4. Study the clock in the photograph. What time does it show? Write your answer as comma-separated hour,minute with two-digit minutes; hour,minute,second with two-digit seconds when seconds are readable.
3,37
